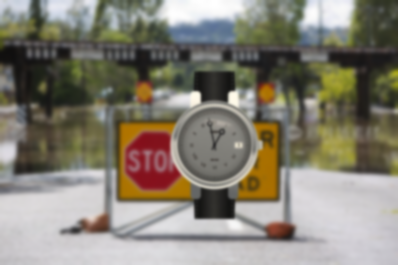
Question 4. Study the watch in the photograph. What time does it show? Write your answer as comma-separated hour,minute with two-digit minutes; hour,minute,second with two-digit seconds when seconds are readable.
12,58
